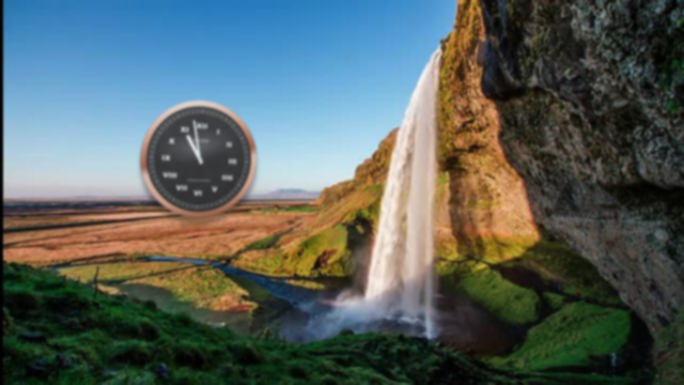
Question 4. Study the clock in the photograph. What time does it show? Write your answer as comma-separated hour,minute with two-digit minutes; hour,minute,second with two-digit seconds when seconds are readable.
10,58
